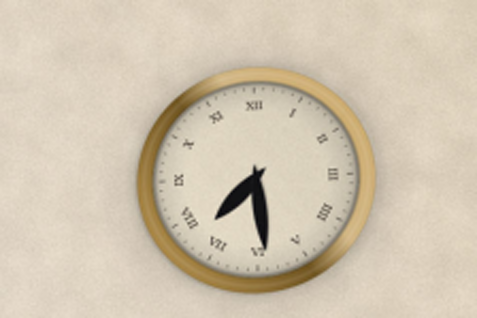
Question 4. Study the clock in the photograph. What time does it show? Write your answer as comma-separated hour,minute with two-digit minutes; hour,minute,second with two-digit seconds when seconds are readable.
7,29
